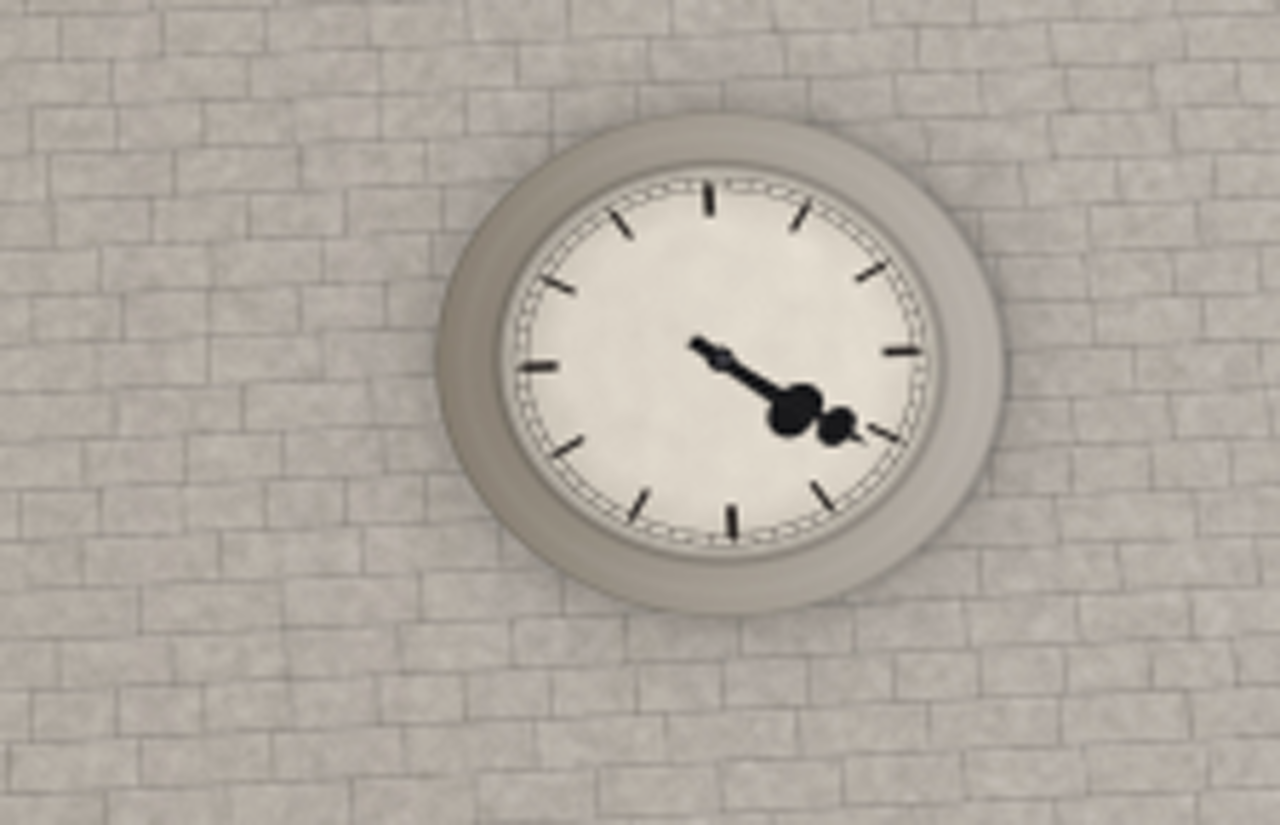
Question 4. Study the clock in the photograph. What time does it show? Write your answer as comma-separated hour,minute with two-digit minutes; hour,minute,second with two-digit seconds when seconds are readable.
4,21
